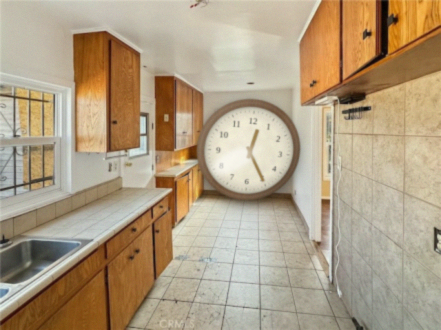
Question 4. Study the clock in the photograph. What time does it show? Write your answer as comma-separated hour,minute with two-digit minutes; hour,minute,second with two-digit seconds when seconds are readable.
12,25
